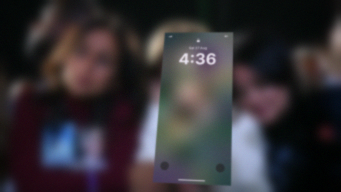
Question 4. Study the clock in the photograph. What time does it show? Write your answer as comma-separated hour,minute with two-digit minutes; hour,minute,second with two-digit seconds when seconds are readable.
4,36
